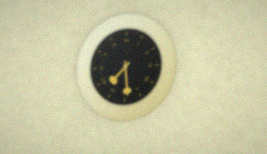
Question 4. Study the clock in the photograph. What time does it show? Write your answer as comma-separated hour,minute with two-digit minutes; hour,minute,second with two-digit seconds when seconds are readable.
7,29
